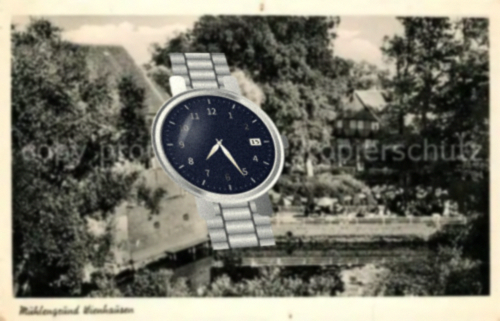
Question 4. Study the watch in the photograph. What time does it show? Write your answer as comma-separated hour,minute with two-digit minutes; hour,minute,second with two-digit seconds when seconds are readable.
7,26
